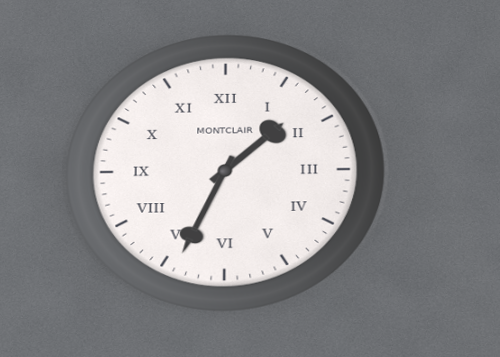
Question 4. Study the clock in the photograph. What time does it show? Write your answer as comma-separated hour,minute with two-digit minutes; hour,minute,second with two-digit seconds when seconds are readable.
1,34
